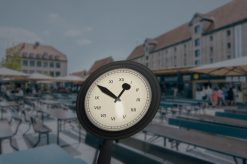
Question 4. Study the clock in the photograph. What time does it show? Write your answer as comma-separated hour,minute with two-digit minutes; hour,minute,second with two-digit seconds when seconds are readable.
12,50
